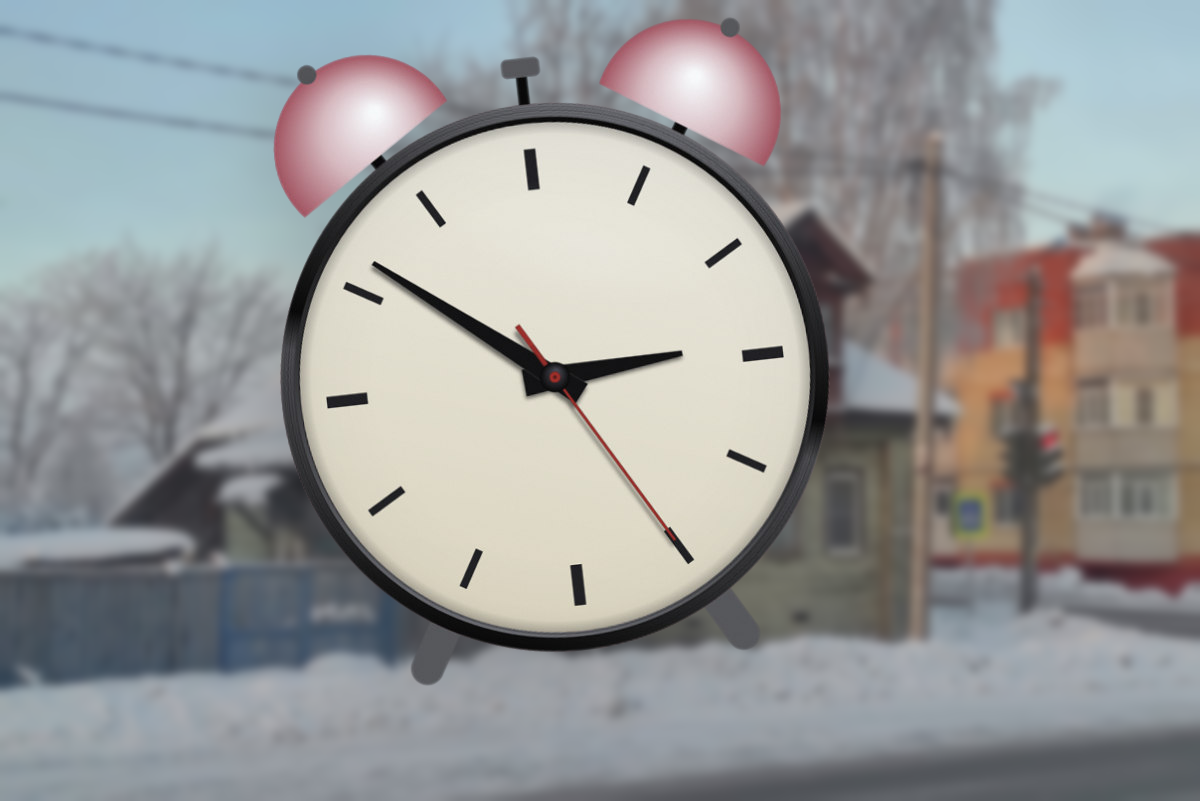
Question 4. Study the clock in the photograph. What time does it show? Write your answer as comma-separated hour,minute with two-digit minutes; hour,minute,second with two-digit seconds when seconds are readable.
2,51,25
